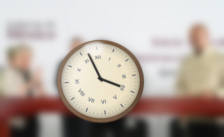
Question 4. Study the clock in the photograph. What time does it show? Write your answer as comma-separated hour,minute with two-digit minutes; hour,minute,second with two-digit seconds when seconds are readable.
3,57
